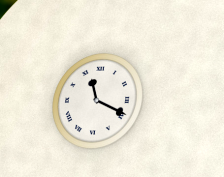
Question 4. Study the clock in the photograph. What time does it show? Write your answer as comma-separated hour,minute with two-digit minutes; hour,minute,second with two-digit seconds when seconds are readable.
11,19
